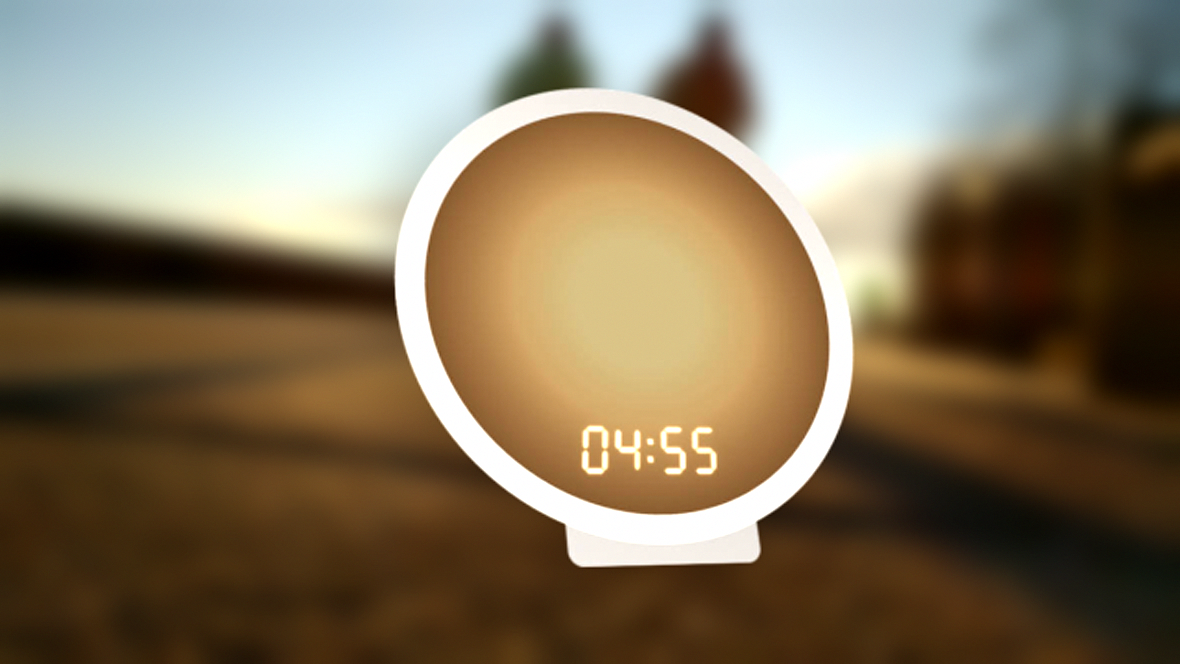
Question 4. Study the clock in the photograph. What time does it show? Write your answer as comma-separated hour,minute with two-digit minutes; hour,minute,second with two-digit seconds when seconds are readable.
4,55
